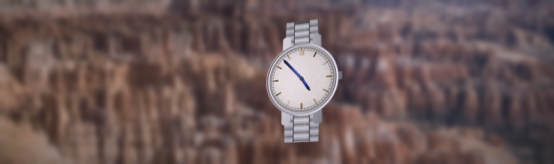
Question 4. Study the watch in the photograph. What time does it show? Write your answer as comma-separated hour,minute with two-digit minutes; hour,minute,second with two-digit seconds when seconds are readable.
4,53
